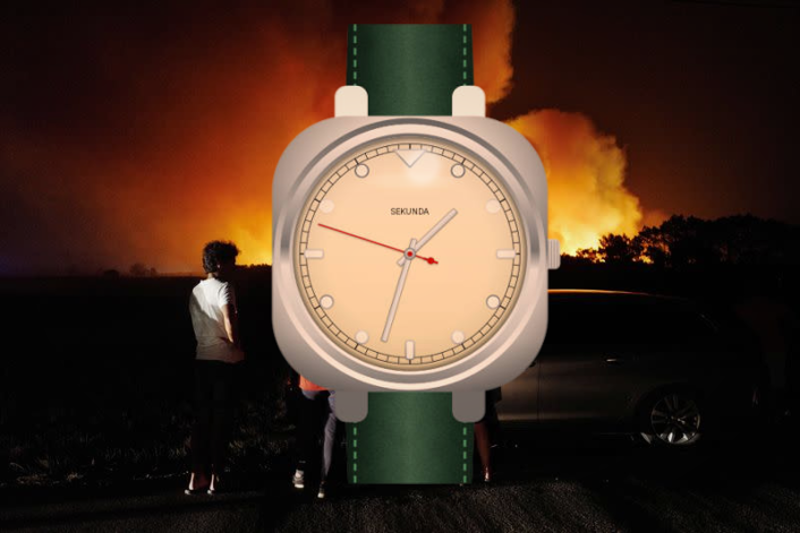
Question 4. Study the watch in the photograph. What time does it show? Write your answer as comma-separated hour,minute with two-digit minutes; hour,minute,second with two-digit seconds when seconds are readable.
1,32,48
